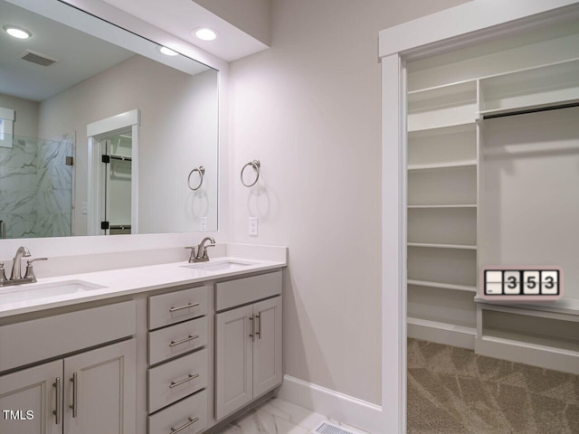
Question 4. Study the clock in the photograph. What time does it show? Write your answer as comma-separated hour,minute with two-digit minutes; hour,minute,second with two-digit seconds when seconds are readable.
3,53
